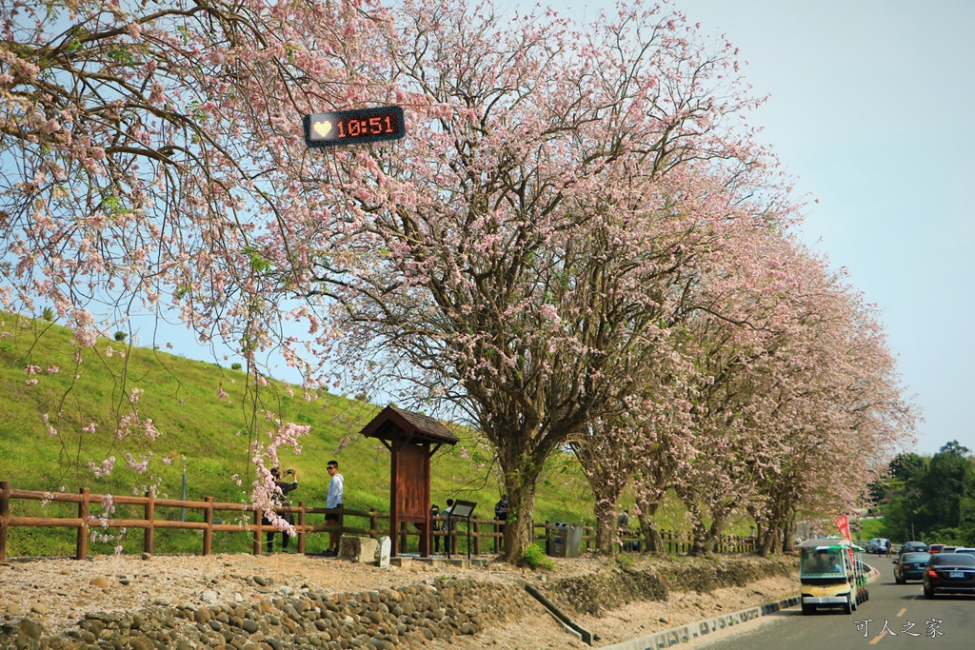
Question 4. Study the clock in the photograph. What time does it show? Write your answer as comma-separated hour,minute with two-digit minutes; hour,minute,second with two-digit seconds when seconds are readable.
10,51
